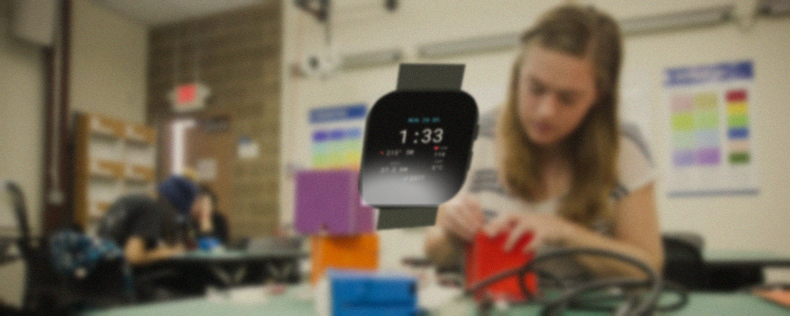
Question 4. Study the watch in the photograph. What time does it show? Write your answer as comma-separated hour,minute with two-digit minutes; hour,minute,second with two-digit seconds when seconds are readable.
1,33
